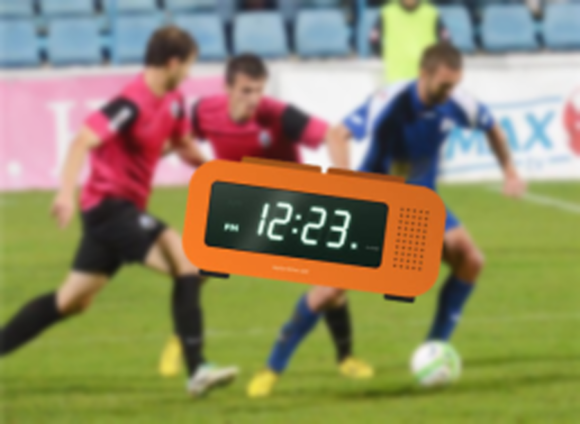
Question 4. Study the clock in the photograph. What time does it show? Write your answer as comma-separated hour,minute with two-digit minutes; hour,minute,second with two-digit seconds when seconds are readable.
12,23
